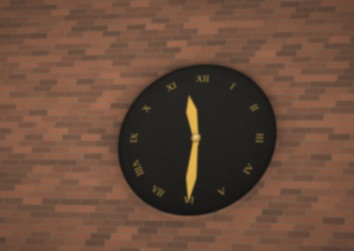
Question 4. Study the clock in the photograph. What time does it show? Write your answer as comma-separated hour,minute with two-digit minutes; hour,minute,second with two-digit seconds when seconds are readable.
11,30
